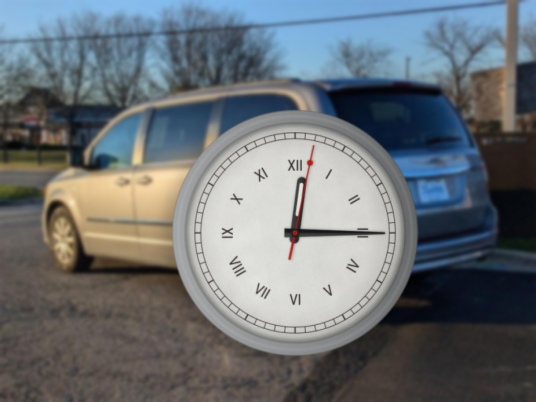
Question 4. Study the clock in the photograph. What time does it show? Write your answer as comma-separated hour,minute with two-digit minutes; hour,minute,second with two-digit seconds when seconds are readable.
12,15,02
